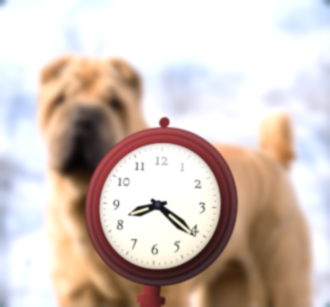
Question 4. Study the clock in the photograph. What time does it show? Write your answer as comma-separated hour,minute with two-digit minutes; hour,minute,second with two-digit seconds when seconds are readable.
8,21
